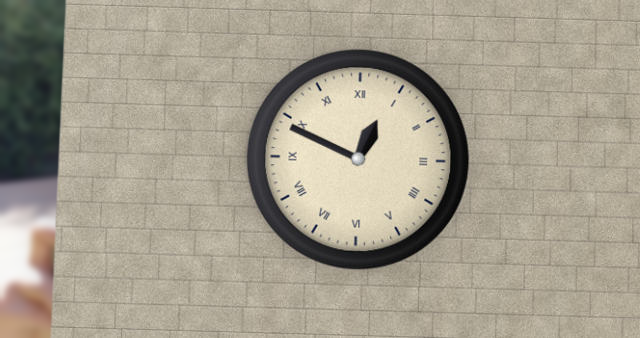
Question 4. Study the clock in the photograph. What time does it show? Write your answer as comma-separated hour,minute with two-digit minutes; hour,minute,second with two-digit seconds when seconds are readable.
12,49
